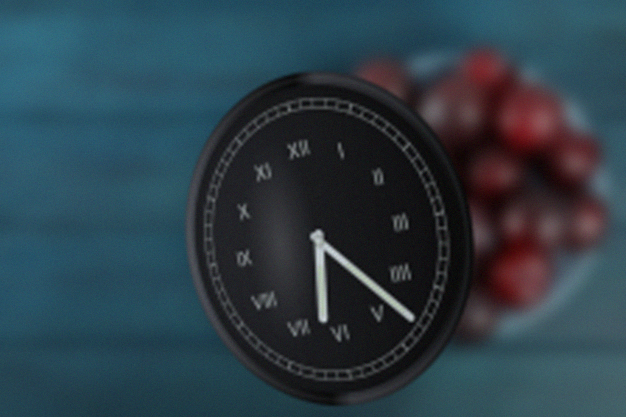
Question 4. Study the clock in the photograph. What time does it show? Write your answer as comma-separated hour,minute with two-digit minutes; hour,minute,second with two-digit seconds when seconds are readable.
6,23
